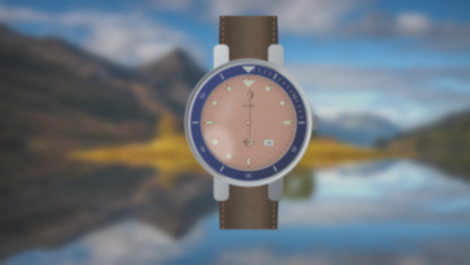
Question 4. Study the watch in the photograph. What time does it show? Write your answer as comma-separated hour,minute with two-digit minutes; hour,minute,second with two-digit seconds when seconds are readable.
6,00
